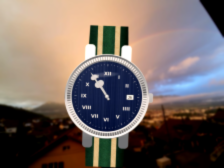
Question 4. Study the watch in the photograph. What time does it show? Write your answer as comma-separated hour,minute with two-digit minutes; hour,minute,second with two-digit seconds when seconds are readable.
10,54
